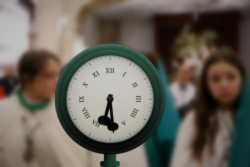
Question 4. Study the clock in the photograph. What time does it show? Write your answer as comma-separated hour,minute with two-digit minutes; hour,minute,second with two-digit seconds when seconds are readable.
6,29
